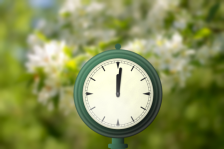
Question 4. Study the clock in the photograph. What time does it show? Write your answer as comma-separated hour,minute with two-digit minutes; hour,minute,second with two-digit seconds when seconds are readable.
12,01
